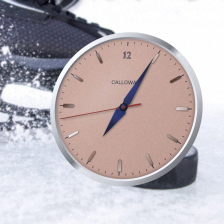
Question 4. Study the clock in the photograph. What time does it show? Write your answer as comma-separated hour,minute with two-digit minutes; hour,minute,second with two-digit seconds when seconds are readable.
7,04,43
